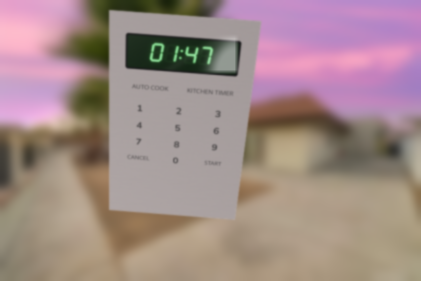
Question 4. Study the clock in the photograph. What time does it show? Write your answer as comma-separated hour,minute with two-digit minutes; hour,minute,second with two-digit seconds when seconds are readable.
1,47
